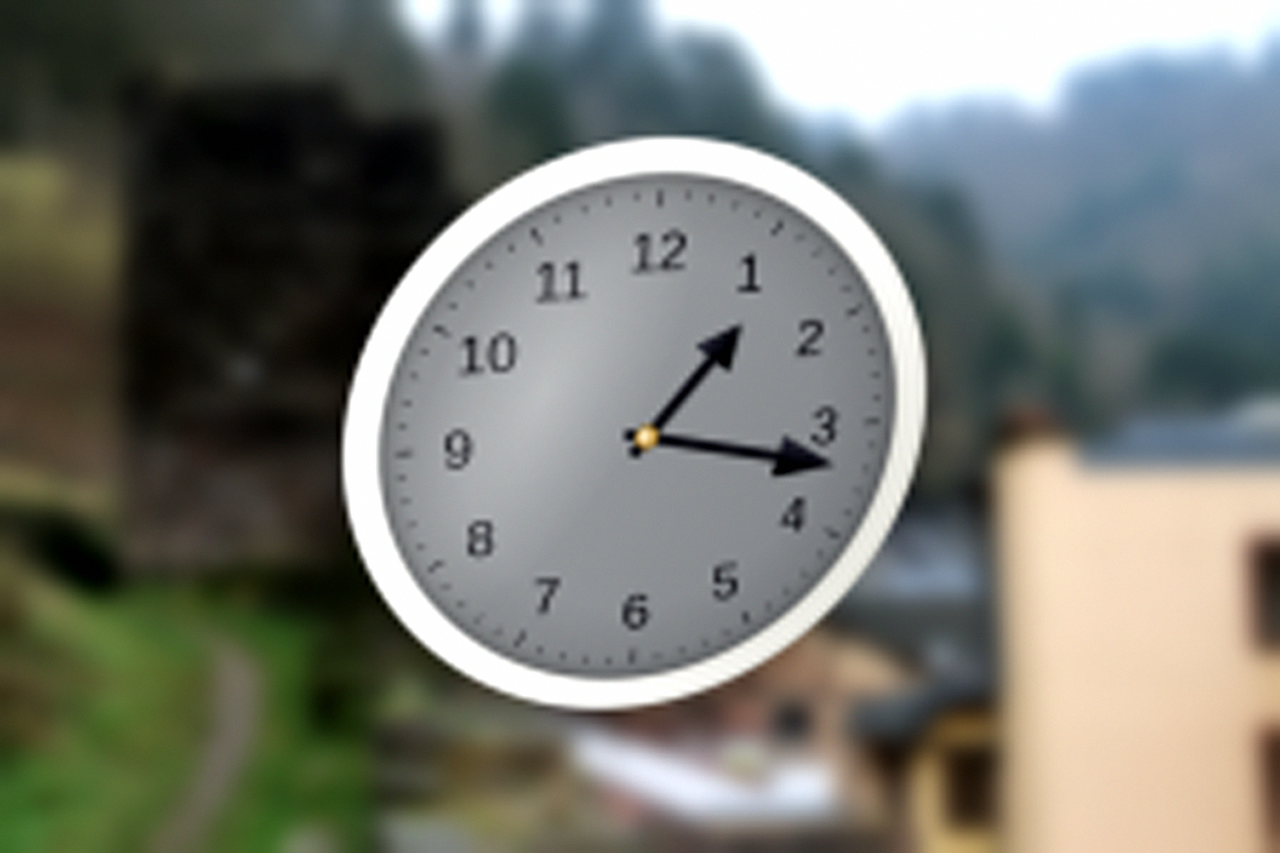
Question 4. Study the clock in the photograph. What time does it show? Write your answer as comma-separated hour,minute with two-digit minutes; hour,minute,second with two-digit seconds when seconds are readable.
1,17
